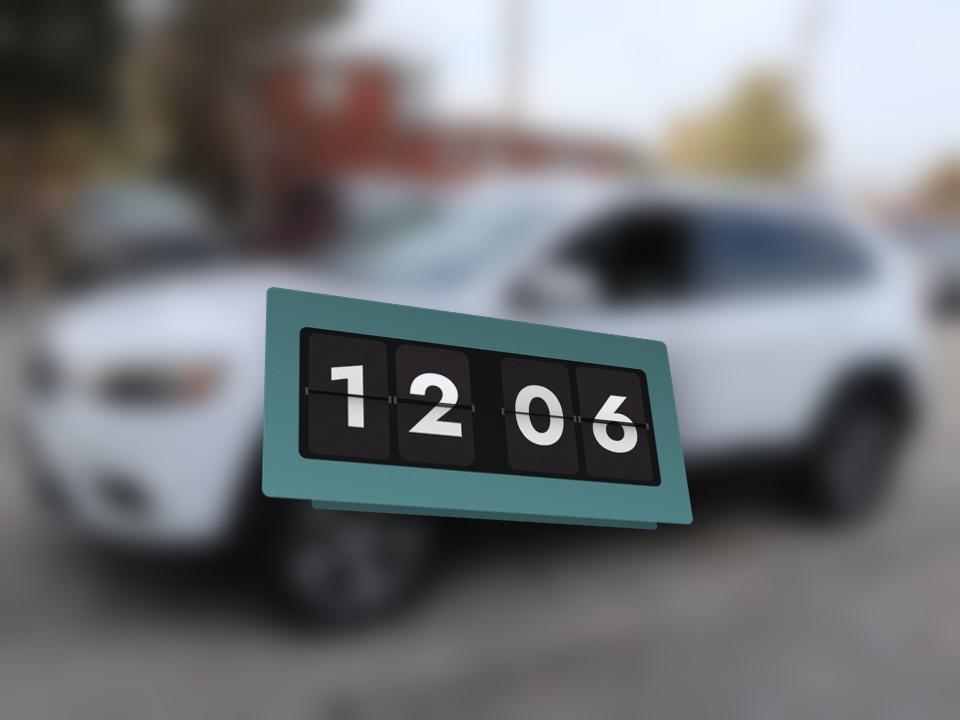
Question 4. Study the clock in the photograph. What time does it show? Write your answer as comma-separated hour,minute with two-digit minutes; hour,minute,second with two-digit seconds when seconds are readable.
12,06
